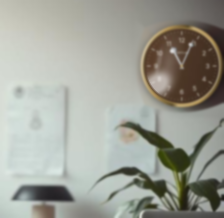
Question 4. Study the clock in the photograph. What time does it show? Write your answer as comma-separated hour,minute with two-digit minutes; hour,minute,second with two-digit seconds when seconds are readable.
11,04
